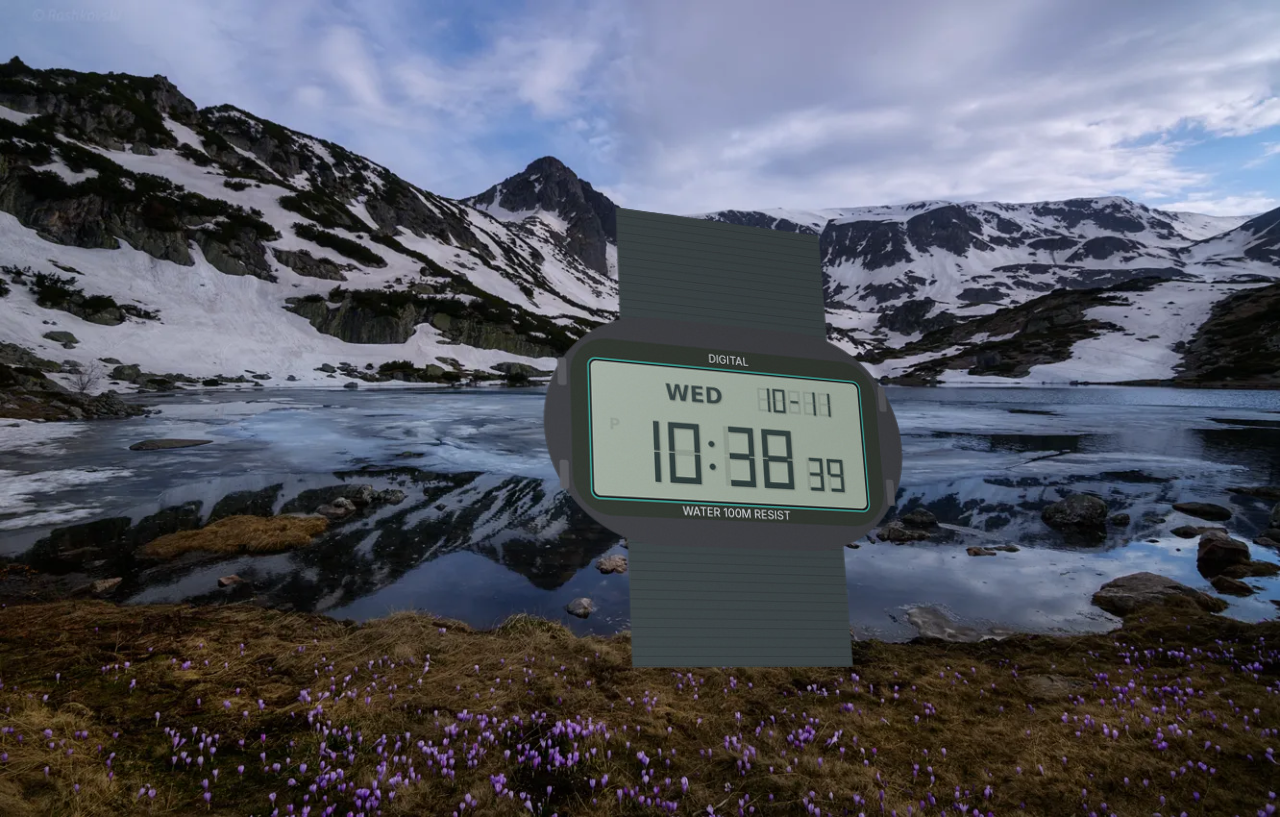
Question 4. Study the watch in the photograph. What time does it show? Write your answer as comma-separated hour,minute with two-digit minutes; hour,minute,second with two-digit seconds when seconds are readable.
10,38,39
